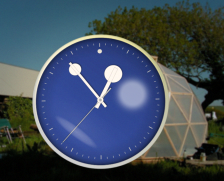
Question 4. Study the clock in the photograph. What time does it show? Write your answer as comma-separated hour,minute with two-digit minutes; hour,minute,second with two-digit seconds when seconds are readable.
12,53,37
